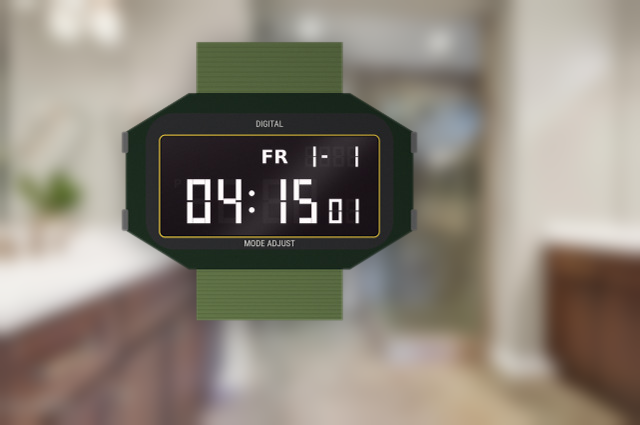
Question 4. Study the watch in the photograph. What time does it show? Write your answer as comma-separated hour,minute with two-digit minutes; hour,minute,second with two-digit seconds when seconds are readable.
4,15,01
